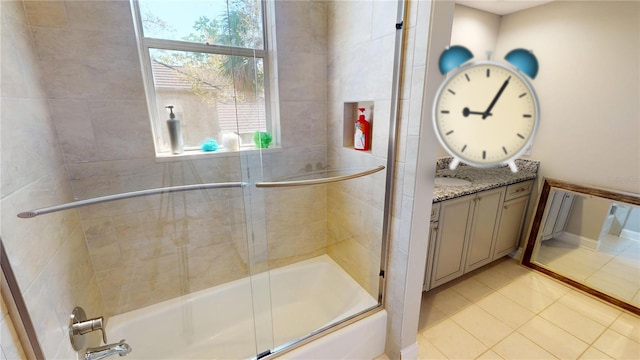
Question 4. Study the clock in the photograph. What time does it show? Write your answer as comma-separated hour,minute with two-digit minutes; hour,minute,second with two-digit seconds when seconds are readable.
9,05
